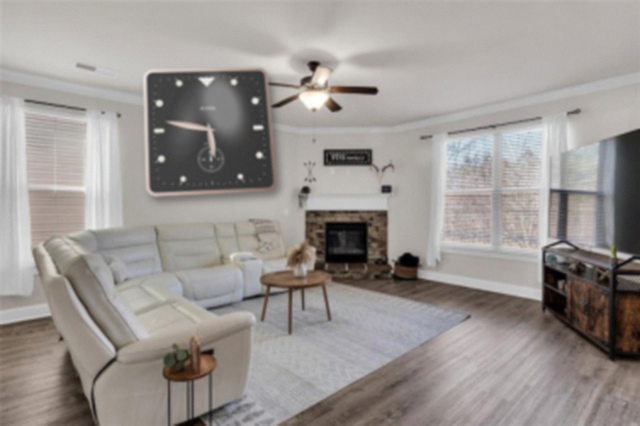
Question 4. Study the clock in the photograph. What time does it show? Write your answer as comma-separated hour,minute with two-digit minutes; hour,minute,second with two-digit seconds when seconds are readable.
5,47
